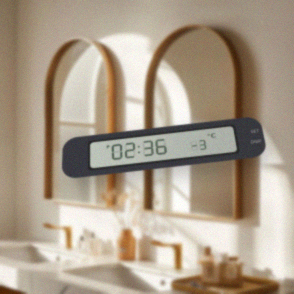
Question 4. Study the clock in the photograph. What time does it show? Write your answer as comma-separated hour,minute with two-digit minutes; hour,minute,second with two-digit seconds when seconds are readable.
2,36
